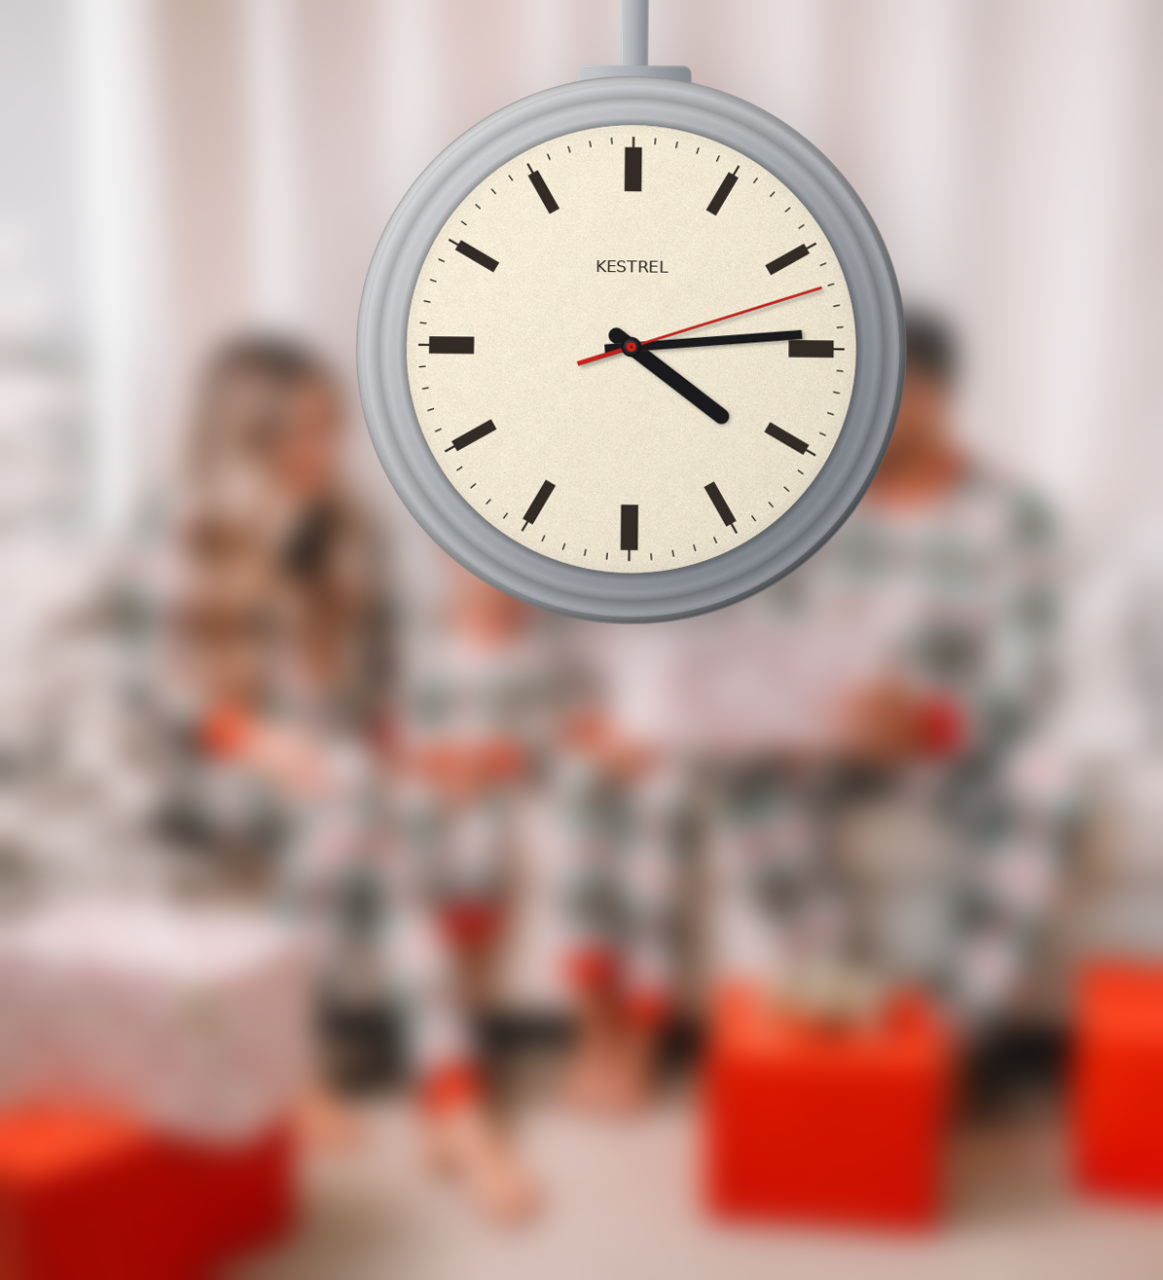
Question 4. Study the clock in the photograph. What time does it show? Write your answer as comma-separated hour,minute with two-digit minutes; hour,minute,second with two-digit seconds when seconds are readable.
4,14,12
